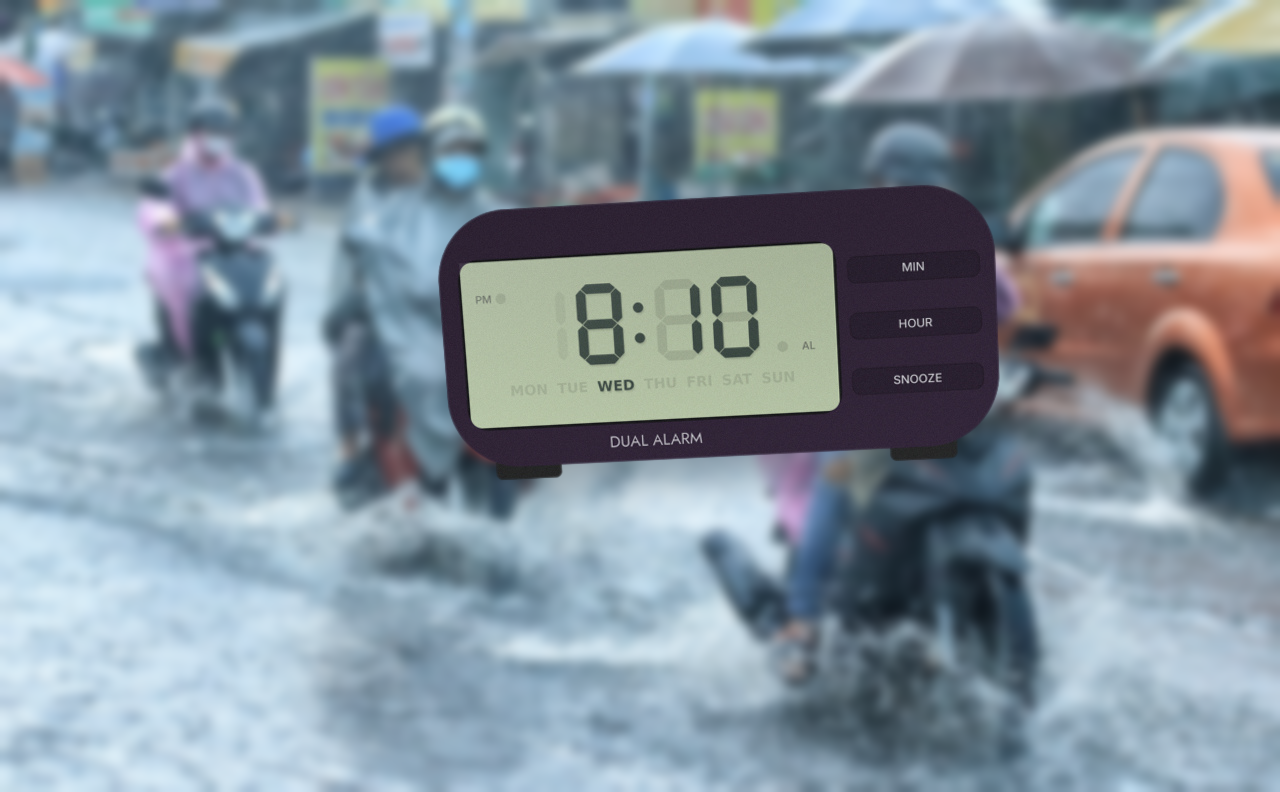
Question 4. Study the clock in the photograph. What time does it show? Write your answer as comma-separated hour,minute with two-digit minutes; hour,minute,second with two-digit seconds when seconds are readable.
8,10
